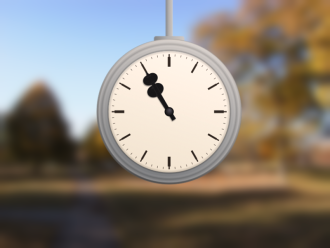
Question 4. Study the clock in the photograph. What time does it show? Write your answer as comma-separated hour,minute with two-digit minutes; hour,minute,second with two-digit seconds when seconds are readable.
10,55
